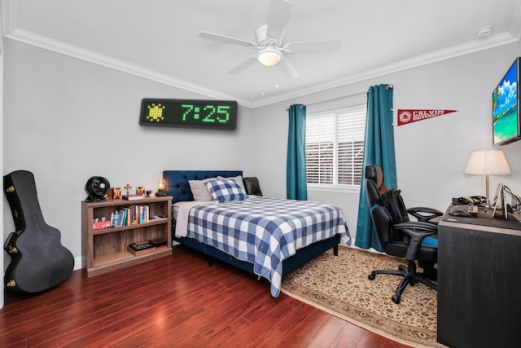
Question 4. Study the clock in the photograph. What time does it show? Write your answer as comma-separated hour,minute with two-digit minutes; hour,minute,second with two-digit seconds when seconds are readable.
7,25
